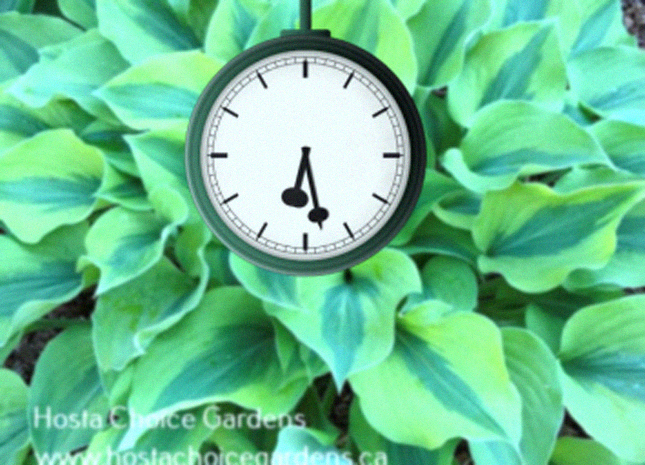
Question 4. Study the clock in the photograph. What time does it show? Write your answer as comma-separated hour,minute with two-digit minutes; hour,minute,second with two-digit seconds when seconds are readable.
6,28
